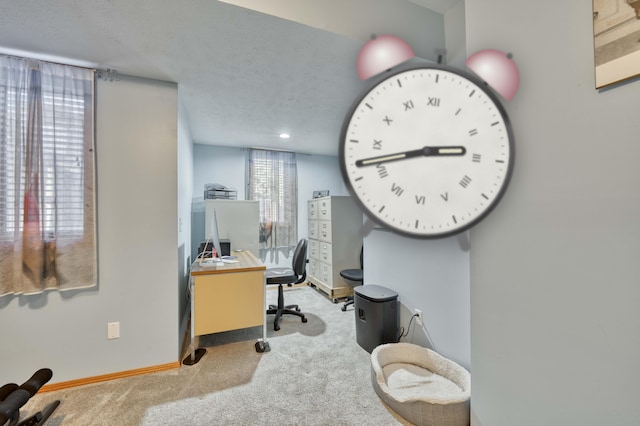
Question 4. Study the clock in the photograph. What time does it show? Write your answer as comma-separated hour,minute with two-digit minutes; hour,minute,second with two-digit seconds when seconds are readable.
2,42
